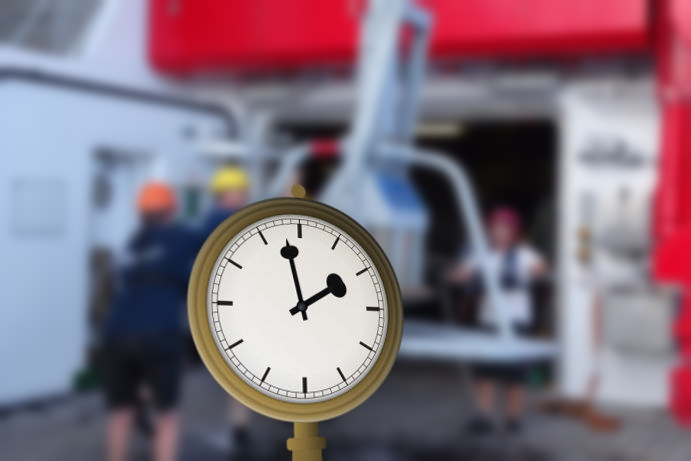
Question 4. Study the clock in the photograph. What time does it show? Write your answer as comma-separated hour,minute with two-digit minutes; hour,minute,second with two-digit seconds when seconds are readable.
1,58
